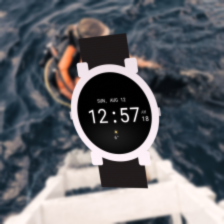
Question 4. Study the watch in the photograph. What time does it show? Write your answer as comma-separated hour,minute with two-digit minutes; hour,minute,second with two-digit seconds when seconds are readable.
12,57
